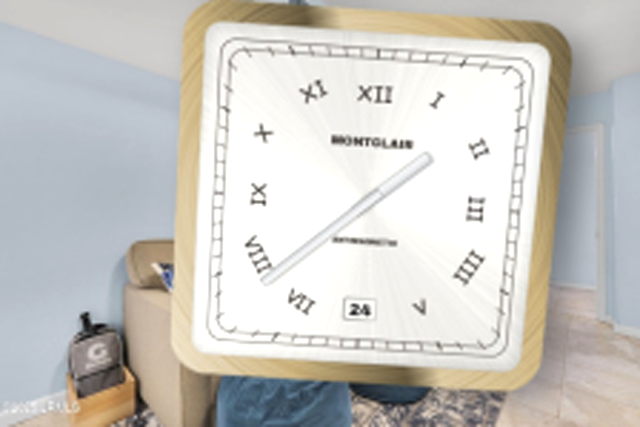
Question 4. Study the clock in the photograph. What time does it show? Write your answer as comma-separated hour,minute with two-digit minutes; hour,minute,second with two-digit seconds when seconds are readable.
1,38
